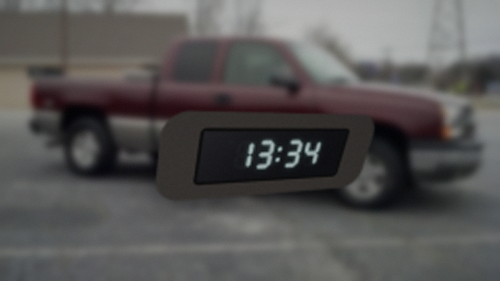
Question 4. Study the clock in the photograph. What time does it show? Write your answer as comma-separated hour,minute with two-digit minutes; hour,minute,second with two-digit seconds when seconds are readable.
13,34
